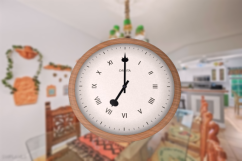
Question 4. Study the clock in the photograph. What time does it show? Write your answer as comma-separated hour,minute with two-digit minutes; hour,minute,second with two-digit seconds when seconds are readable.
7,00
